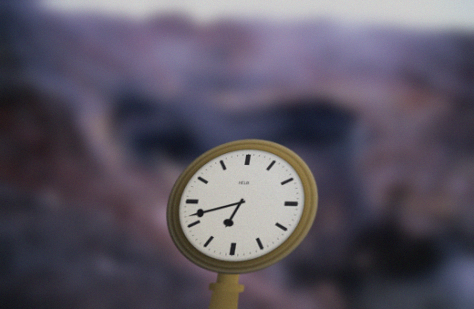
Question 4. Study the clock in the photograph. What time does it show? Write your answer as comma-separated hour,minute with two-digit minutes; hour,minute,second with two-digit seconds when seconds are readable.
6,42
